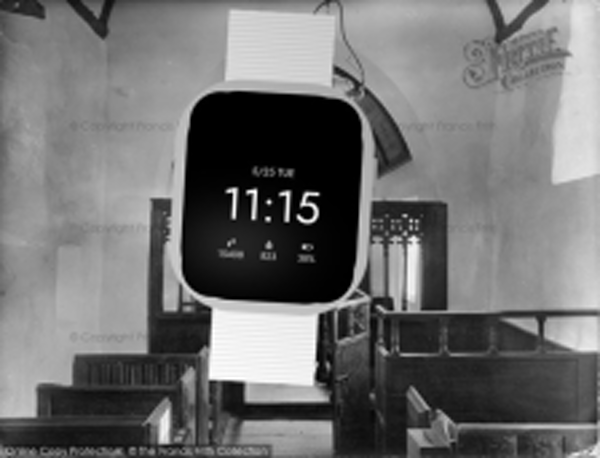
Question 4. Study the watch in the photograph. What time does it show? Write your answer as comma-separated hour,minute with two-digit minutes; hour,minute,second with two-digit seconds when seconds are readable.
11,15
